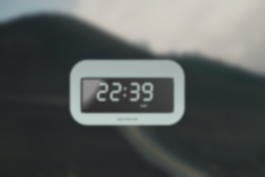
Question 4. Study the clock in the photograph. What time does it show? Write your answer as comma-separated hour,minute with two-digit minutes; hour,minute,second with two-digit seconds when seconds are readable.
22,39
